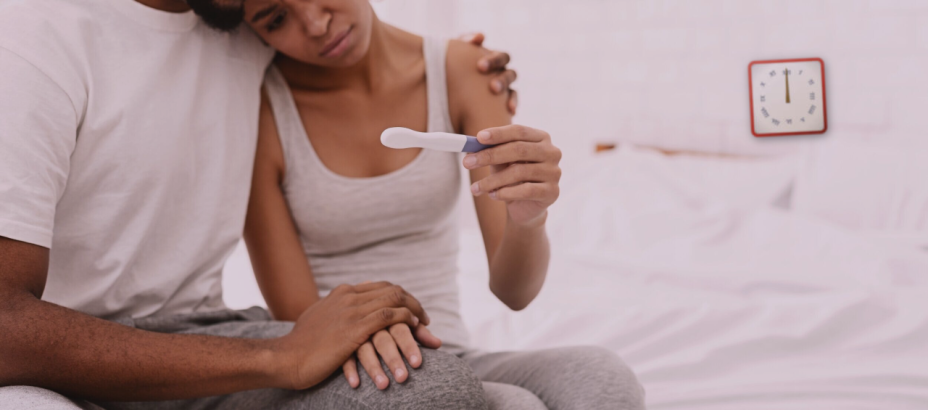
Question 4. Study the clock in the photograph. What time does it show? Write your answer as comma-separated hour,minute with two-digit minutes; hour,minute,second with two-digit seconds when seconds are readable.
12,00
